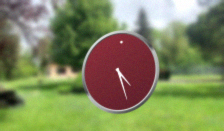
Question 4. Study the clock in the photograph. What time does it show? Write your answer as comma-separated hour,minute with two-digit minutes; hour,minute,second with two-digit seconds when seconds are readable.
4,26
